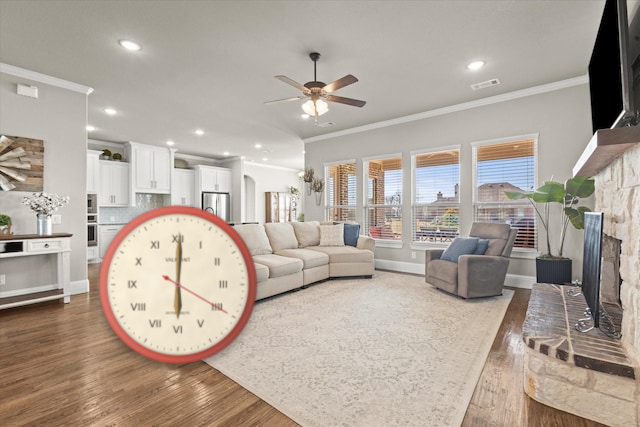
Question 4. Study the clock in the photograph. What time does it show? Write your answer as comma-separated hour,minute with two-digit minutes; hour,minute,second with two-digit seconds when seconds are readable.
6,00,20
